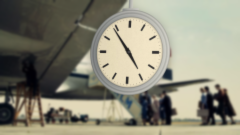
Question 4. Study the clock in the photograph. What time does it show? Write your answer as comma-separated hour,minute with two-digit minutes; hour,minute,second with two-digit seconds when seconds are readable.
4,54
